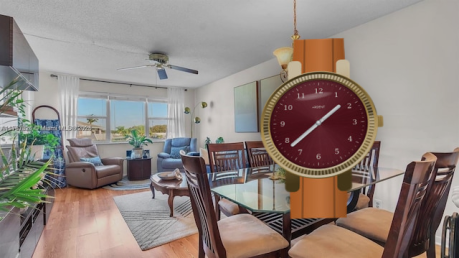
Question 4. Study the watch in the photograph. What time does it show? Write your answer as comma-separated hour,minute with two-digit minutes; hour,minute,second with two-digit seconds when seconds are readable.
1,38
